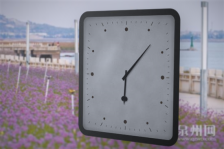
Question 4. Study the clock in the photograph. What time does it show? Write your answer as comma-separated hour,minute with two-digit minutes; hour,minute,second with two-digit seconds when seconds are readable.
6,07
